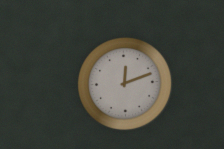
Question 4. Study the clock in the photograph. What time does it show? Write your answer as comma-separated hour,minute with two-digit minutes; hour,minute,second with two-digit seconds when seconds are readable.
12,12
